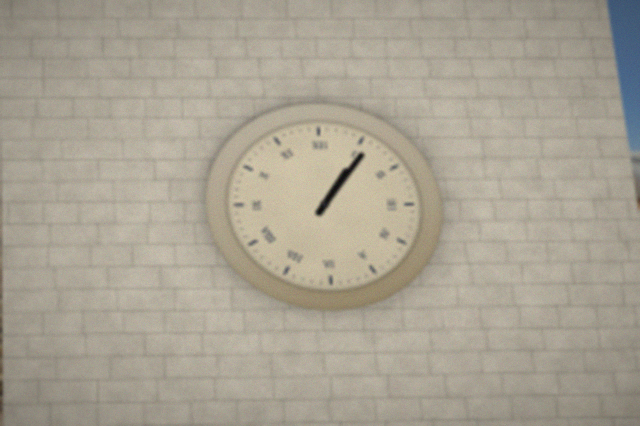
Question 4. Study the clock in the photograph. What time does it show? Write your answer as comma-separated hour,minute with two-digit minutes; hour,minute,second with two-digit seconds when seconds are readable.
1,06
